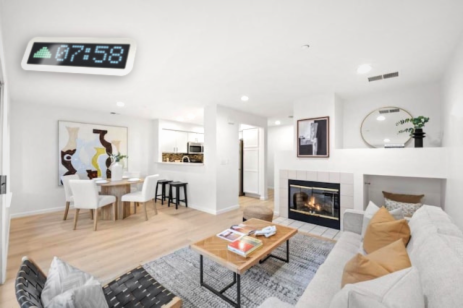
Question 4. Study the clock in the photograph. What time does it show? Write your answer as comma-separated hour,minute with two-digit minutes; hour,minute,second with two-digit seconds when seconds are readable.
7,58
